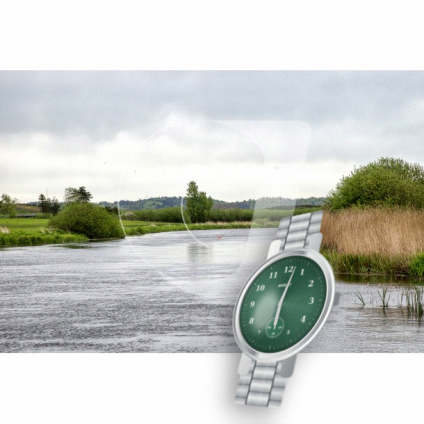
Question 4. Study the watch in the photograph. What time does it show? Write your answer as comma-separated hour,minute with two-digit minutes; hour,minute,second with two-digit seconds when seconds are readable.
6,02
